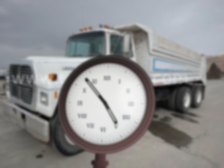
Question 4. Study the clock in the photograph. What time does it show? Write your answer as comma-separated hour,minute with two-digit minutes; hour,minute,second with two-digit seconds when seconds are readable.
4,53
